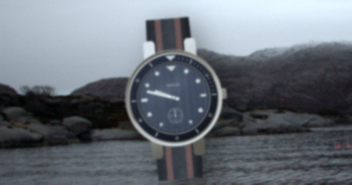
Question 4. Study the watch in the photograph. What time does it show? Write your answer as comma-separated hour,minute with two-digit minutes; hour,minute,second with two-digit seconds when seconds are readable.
9,48
